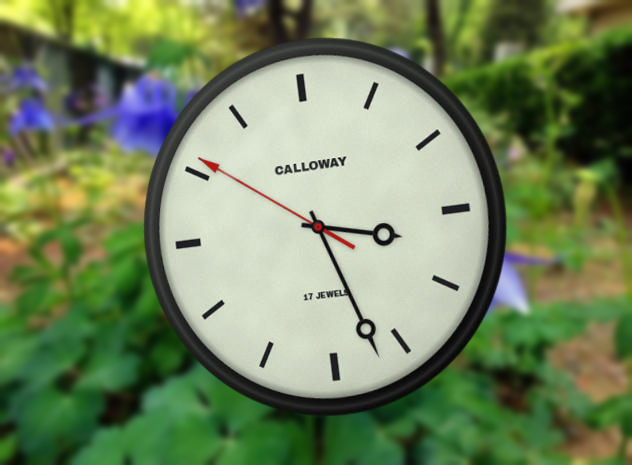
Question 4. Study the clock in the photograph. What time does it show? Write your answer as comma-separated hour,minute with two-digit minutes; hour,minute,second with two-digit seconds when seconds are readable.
3,26,51
